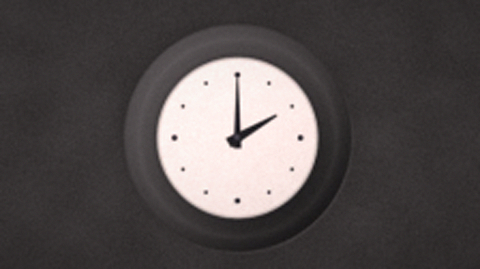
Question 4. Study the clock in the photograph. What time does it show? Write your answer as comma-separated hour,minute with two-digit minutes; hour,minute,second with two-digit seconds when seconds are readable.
2,00
